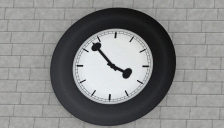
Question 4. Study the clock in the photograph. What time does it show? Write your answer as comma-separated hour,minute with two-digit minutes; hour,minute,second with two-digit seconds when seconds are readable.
3,53
